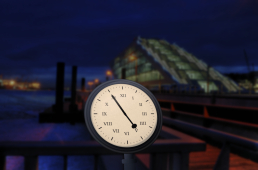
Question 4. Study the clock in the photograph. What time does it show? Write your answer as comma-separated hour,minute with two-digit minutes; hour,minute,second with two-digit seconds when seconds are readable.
4,55
